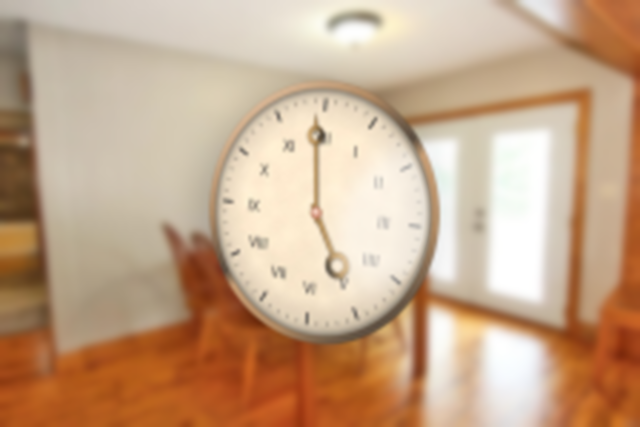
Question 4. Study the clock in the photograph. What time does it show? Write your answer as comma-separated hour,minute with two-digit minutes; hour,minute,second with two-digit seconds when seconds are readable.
4,59
